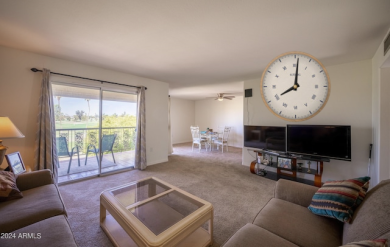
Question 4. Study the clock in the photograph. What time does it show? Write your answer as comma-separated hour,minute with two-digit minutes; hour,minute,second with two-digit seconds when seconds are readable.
8,01
